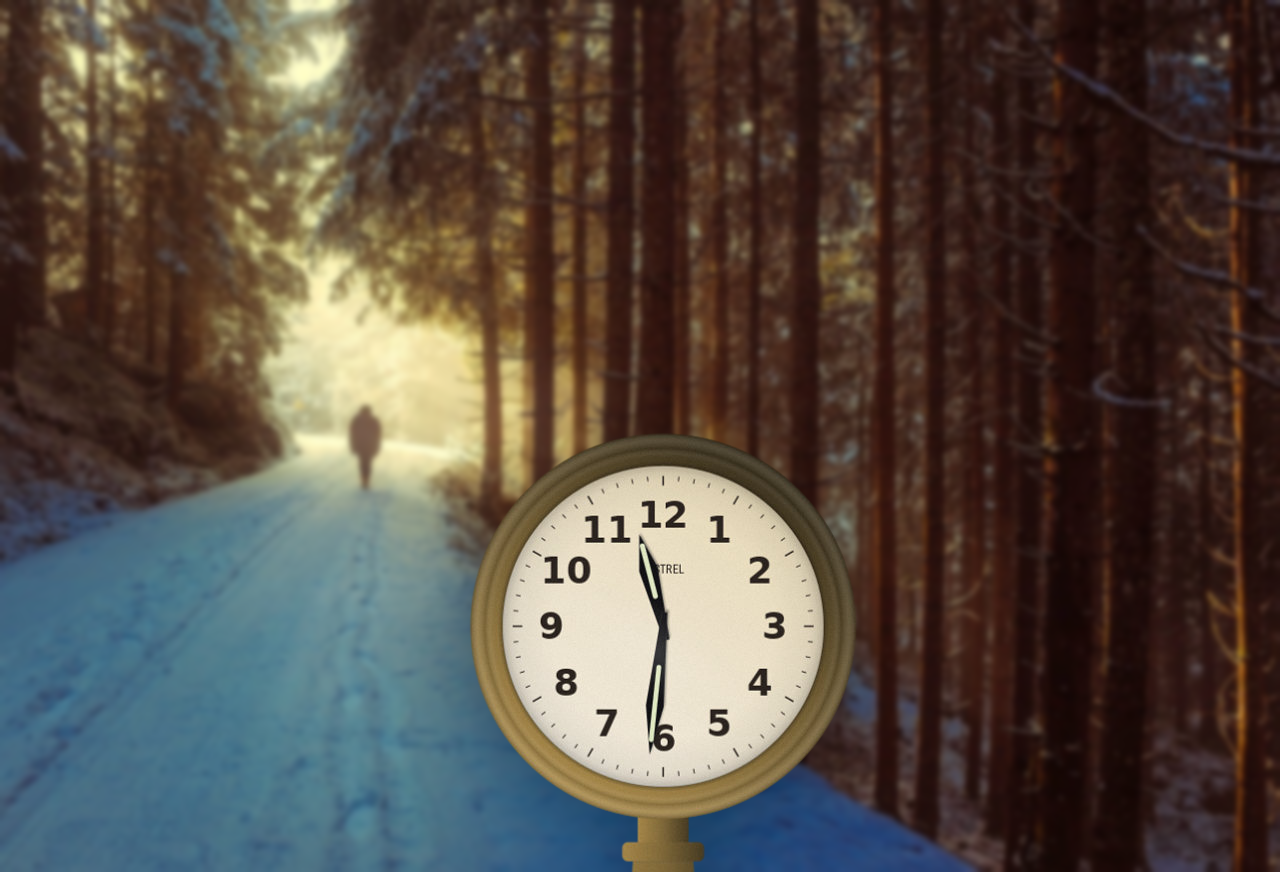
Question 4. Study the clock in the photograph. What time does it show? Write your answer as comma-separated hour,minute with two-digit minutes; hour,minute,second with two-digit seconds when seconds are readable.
11,31
